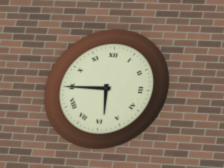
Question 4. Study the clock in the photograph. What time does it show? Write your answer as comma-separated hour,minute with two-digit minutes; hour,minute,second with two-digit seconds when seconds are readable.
5,45
